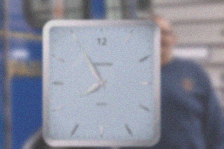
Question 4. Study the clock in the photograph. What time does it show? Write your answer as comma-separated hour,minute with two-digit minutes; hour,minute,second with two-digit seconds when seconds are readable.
7,55
